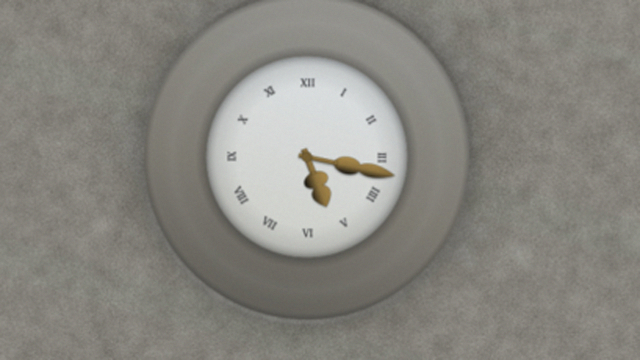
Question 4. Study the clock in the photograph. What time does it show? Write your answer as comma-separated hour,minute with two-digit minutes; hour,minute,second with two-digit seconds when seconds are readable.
5,17
